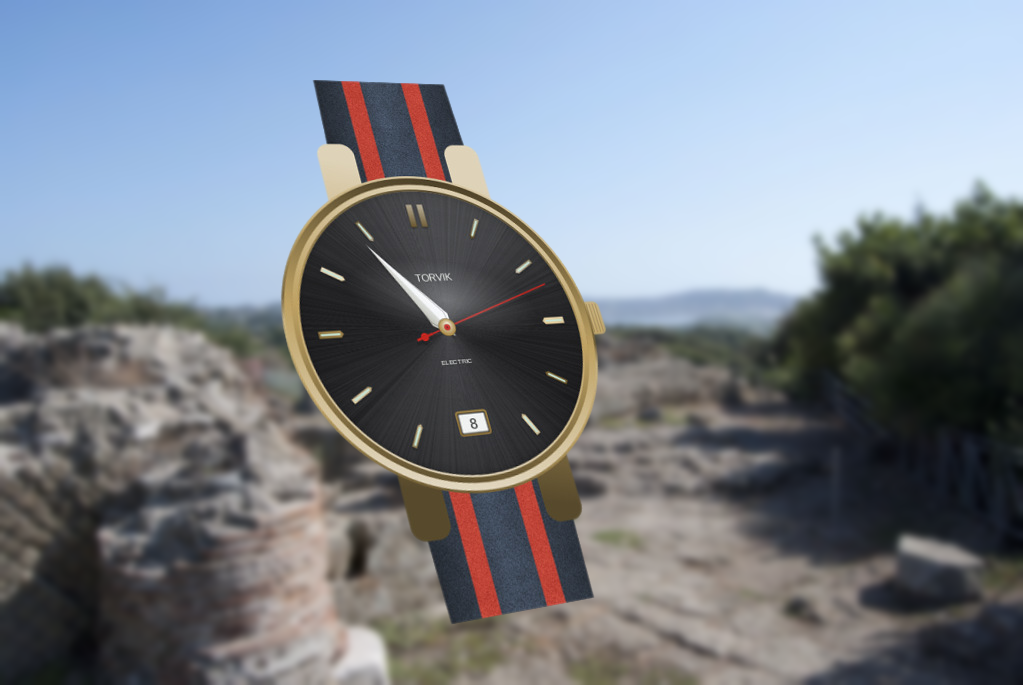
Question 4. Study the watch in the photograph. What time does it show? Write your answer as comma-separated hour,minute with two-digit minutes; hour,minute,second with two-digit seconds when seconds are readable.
10,54,12
